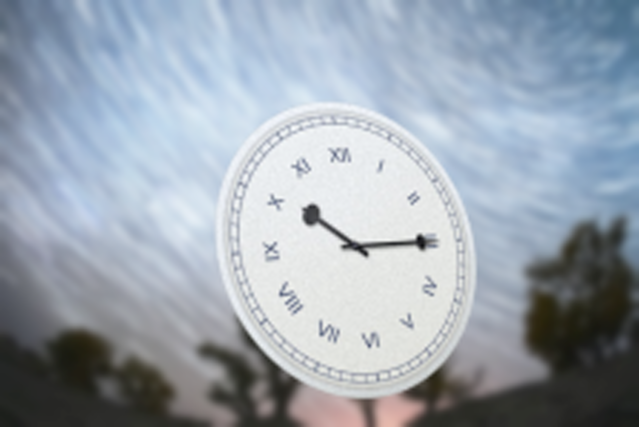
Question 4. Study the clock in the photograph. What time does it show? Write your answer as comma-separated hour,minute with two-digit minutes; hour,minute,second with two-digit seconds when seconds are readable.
10,15
